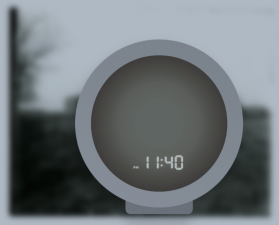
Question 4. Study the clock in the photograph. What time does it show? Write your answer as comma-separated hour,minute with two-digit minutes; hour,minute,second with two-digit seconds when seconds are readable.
11,40
